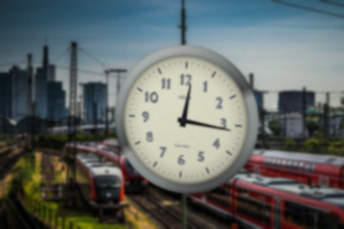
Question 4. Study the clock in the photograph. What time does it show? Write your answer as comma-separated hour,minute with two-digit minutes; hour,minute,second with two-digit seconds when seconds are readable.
12,16
